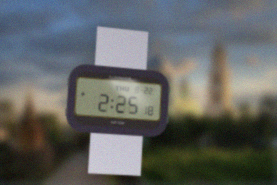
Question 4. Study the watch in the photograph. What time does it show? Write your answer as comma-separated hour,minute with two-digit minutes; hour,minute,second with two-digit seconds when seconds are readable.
2,25
